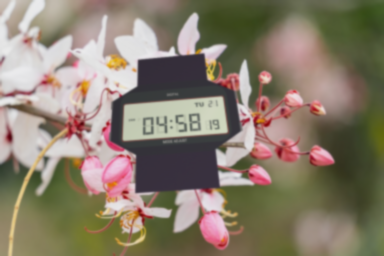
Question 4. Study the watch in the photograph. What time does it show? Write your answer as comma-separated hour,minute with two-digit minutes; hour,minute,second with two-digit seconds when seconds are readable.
4,58
